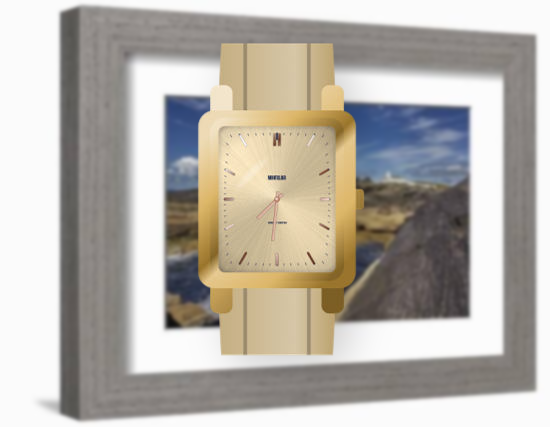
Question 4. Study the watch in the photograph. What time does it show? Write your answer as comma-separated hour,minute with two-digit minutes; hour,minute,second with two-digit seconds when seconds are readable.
7,31
